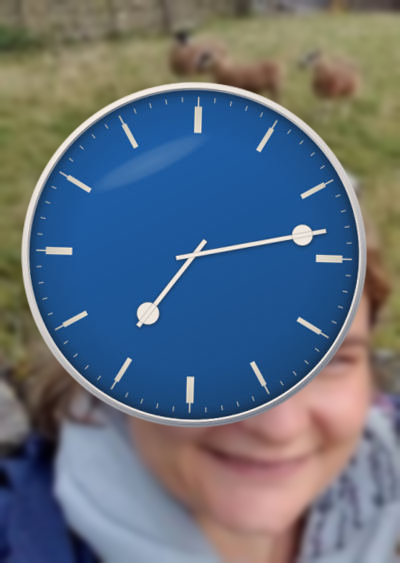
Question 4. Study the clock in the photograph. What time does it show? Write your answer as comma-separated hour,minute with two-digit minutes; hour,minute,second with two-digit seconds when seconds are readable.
7,13
